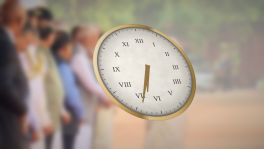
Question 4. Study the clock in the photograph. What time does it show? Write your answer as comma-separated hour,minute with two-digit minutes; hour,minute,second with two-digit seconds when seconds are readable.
6,34
